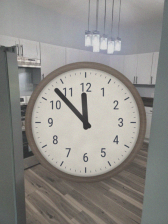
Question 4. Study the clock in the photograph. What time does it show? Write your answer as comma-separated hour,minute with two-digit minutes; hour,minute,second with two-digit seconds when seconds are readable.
11,53
